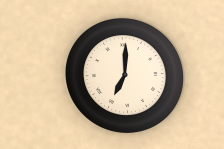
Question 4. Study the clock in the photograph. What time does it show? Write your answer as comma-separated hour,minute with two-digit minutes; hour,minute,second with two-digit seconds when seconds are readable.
7,01
